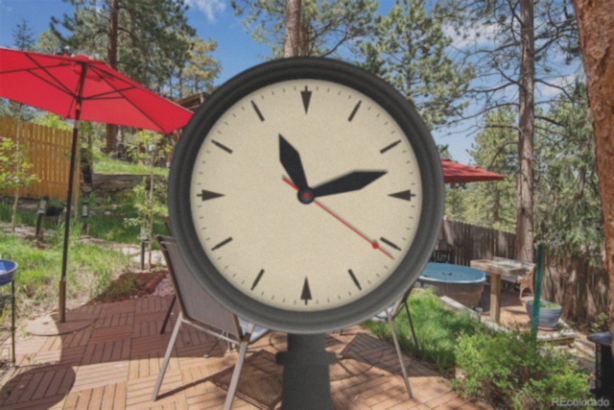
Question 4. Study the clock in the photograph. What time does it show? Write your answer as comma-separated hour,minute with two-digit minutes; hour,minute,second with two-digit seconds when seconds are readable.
11,12,21
